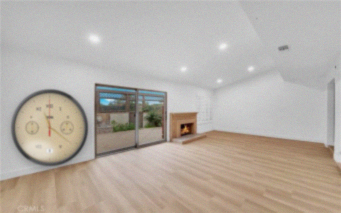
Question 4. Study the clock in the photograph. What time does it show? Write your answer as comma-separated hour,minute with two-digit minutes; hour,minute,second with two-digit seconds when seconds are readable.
11,21
